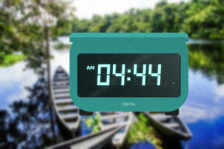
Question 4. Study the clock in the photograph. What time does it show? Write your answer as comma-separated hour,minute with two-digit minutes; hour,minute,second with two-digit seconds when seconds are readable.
4,44
